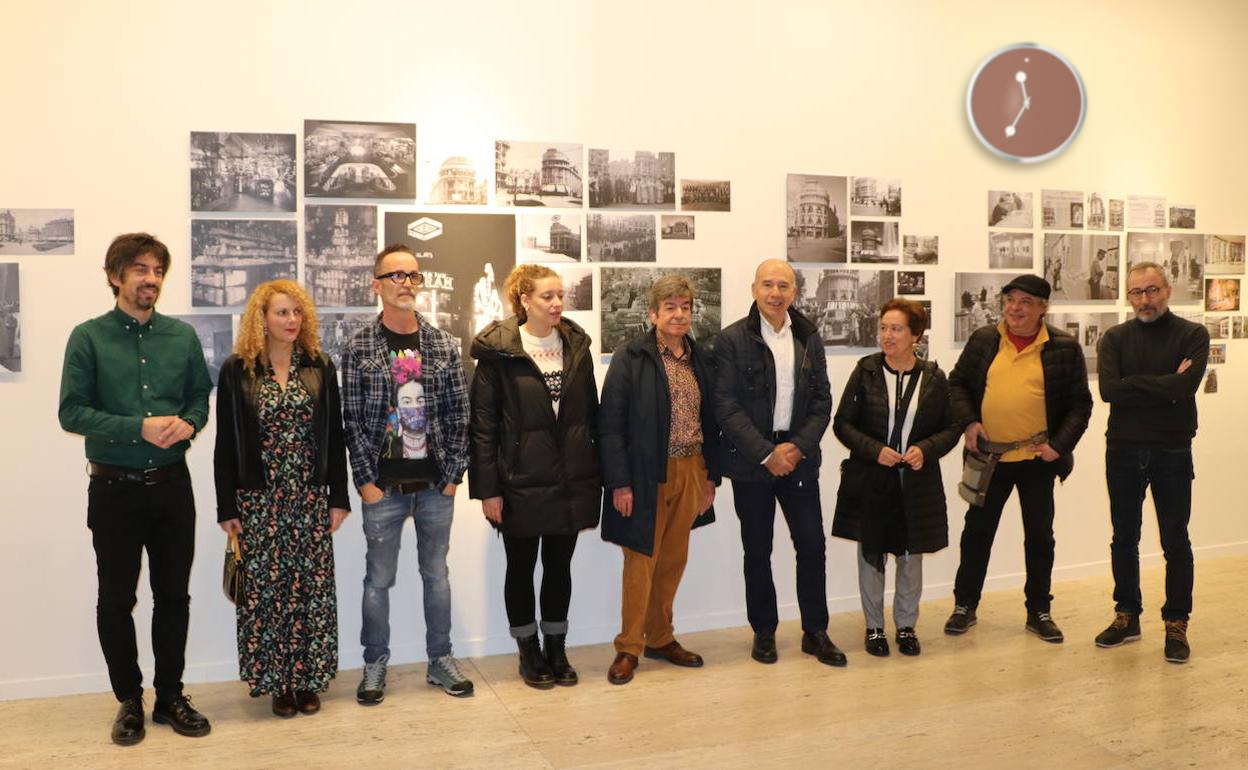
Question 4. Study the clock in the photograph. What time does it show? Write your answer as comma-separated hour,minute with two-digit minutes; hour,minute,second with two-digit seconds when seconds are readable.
11,35
